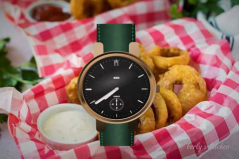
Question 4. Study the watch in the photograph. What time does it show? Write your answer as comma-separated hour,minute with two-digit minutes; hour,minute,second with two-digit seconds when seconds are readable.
7,39
